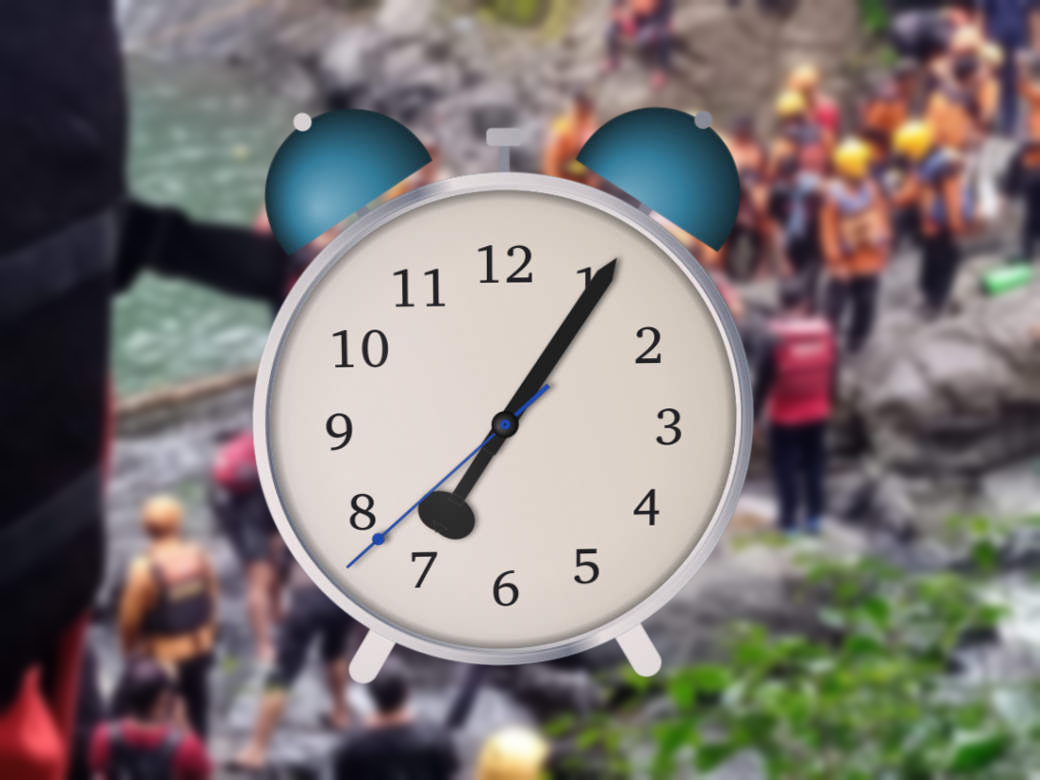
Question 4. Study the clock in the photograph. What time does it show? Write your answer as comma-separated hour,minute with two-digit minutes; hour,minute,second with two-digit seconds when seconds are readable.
7,05,38
